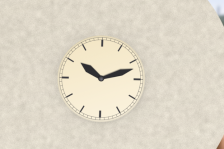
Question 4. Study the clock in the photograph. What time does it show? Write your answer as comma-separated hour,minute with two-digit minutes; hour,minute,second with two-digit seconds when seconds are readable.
10,12
